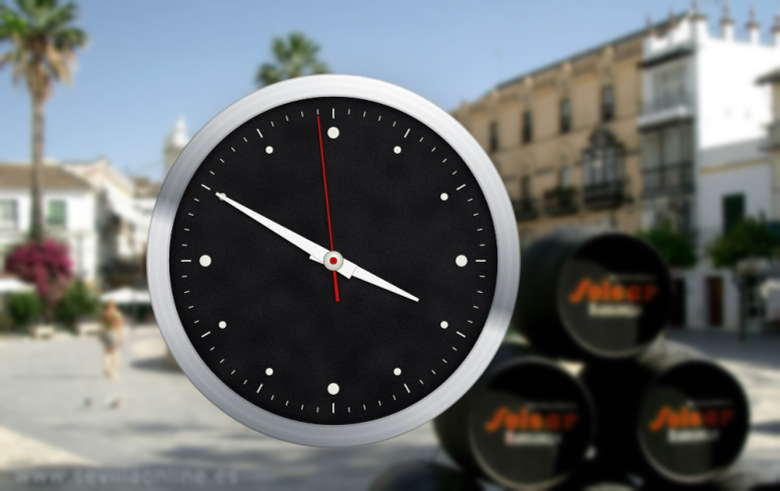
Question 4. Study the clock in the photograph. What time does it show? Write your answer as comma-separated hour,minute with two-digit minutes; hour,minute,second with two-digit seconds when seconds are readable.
3,49,59
